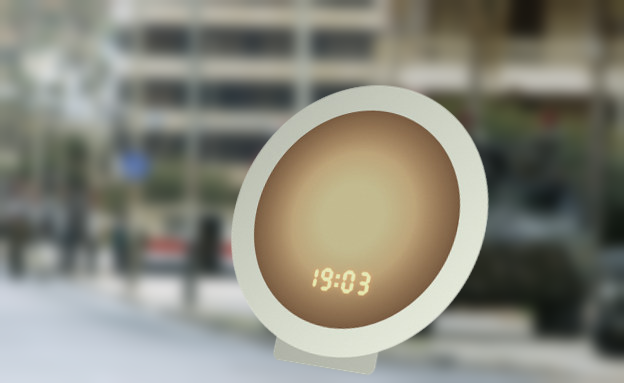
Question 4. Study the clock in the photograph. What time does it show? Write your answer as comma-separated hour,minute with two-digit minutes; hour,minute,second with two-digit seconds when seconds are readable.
19,03
